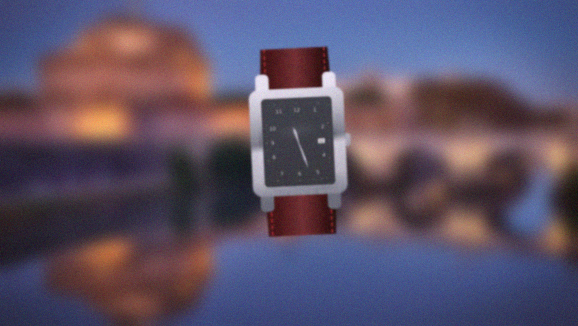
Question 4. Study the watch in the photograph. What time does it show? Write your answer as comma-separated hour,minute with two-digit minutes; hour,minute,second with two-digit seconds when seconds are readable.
11,27
